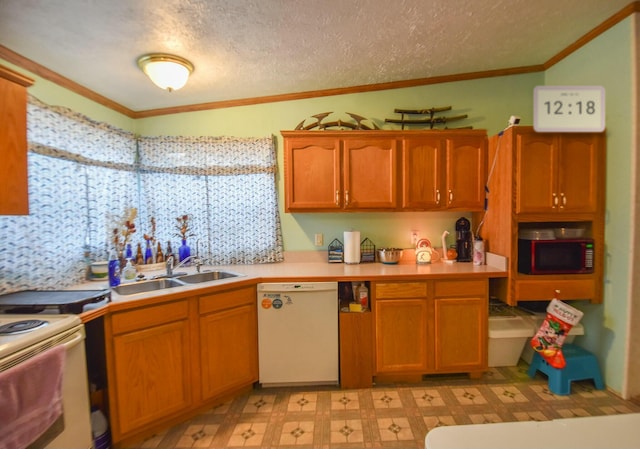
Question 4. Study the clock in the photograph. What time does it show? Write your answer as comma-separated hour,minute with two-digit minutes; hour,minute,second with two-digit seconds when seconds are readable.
12,18
